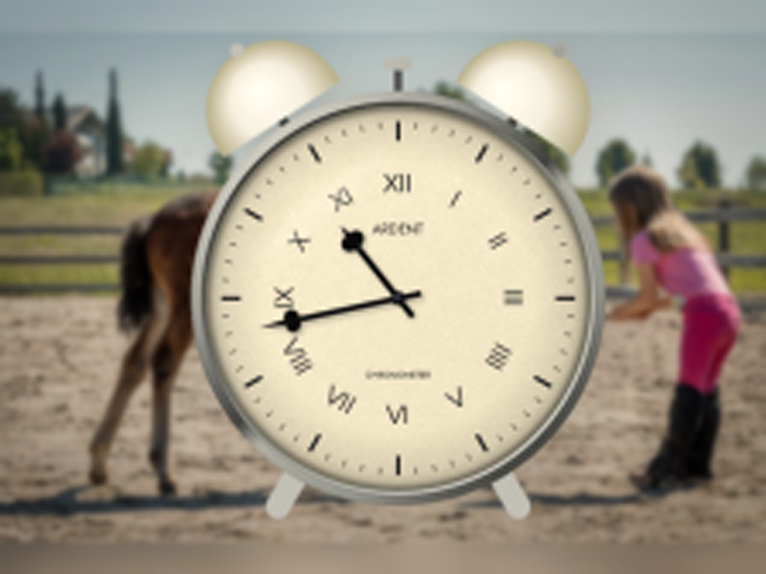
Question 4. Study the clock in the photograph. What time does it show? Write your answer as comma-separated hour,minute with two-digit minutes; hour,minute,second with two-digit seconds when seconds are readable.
10,43
